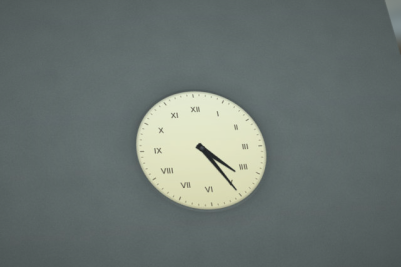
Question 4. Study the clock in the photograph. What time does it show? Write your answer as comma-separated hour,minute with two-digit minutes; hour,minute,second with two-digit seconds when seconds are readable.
4,25
